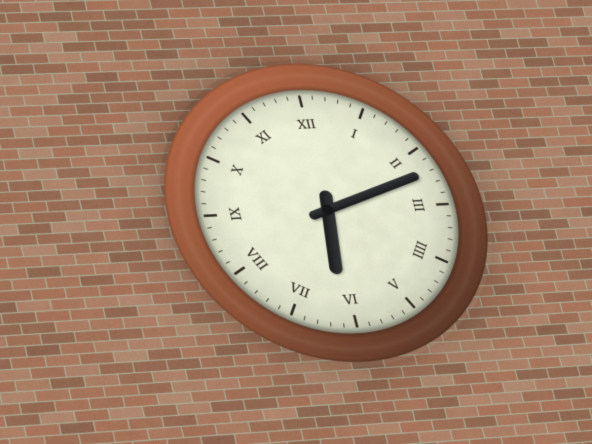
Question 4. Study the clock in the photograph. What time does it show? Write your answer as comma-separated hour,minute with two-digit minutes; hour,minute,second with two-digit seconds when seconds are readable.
6,12
